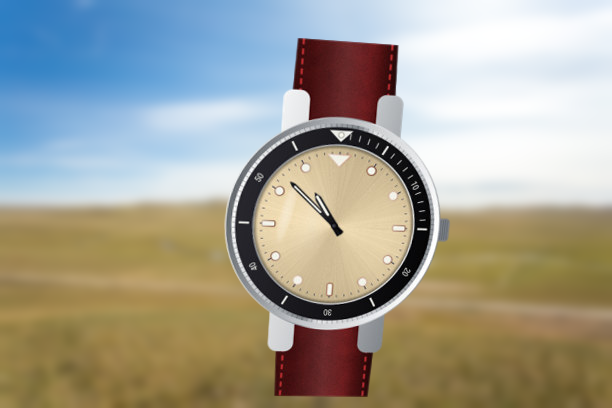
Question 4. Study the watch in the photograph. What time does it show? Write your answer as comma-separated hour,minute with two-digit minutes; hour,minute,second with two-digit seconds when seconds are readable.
10,52
